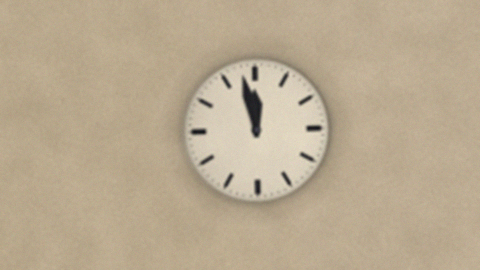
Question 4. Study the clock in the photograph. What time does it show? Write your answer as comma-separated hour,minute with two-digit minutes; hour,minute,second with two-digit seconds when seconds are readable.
11,58
